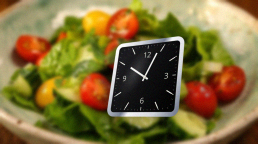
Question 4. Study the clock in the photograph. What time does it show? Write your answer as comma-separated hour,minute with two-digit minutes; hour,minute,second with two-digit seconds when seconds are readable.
10,04
